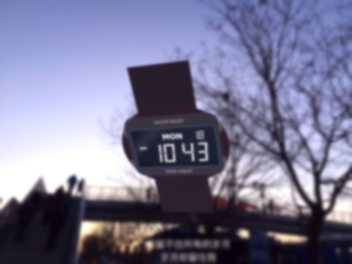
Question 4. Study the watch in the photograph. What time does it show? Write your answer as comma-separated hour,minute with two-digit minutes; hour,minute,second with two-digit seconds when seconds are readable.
10,43
